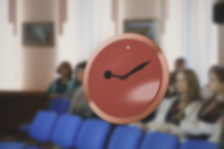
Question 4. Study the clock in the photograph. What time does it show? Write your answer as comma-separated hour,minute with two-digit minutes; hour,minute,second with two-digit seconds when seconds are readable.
9,09
